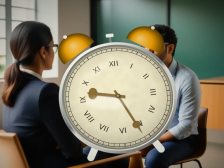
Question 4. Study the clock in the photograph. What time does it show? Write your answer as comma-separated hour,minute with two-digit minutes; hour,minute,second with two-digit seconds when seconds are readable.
9,26
